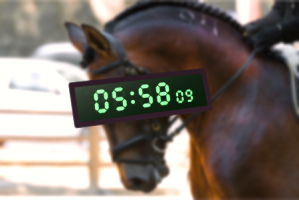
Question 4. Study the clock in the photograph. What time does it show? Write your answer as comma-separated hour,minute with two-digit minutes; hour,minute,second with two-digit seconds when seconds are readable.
5,58,09
